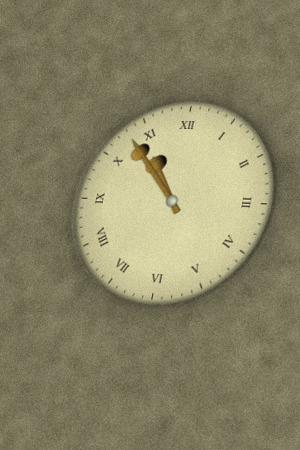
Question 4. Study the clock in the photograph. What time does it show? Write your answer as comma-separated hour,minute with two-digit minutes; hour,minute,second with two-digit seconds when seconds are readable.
10,53
